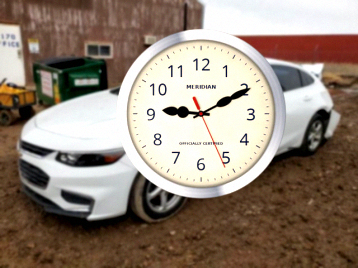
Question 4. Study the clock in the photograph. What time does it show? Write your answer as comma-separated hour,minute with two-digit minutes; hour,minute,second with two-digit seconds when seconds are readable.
9,10,26
